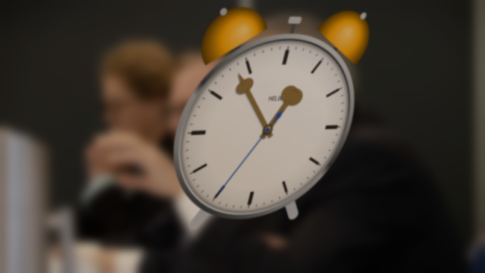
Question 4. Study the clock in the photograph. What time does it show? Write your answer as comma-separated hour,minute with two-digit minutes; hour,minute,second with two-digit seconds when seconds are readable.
12,53,35
